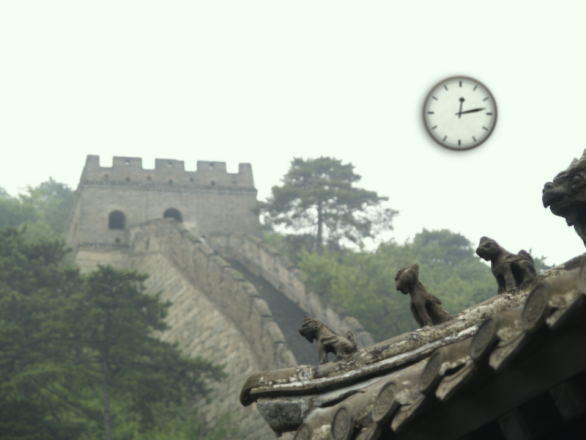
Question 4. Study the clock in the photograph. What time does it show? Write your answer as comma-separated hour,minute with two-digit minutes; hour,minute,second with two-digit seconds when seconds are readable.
12,13
